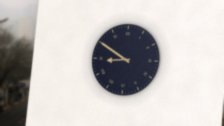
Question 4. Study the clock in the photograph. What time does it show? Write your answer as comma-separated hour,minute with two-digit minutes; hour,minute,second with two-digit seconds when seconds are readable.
8,50
